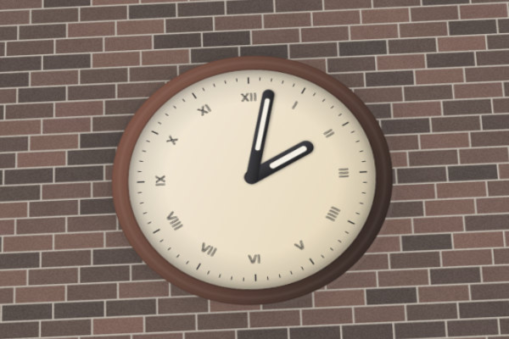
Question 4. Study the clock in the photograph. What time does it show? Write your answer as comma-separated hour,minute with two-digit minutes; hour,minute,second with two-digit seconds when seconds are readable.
2,02
